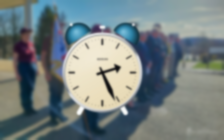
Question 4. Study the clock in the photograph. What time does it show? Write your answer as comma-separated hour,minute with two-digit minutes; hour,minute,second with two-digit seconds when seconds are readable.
2,26
